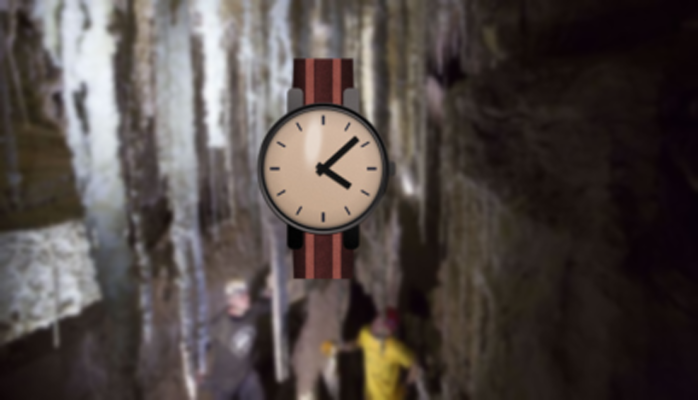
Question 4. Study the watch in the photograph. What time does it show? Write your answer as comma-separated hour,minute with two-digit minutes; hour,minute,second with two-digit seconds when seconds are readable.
4,08
